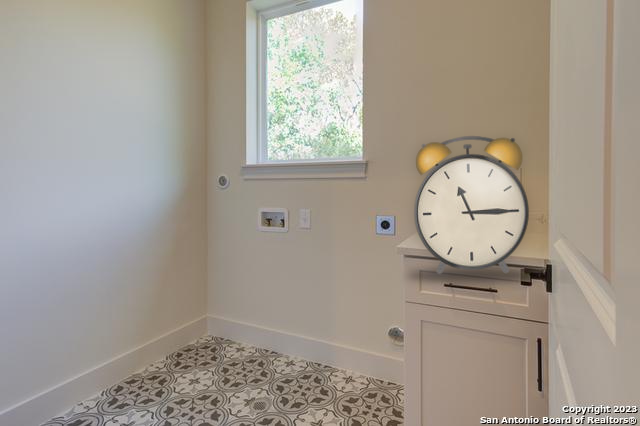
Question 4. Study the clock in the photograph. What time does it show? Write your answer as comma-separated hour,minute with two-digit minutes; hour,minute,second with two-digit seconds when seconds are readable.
11,15
